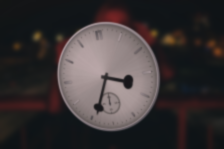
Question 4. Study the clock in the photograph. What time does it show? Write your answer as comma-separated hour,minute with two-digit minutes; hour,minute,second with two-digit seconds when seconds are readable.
3,34
